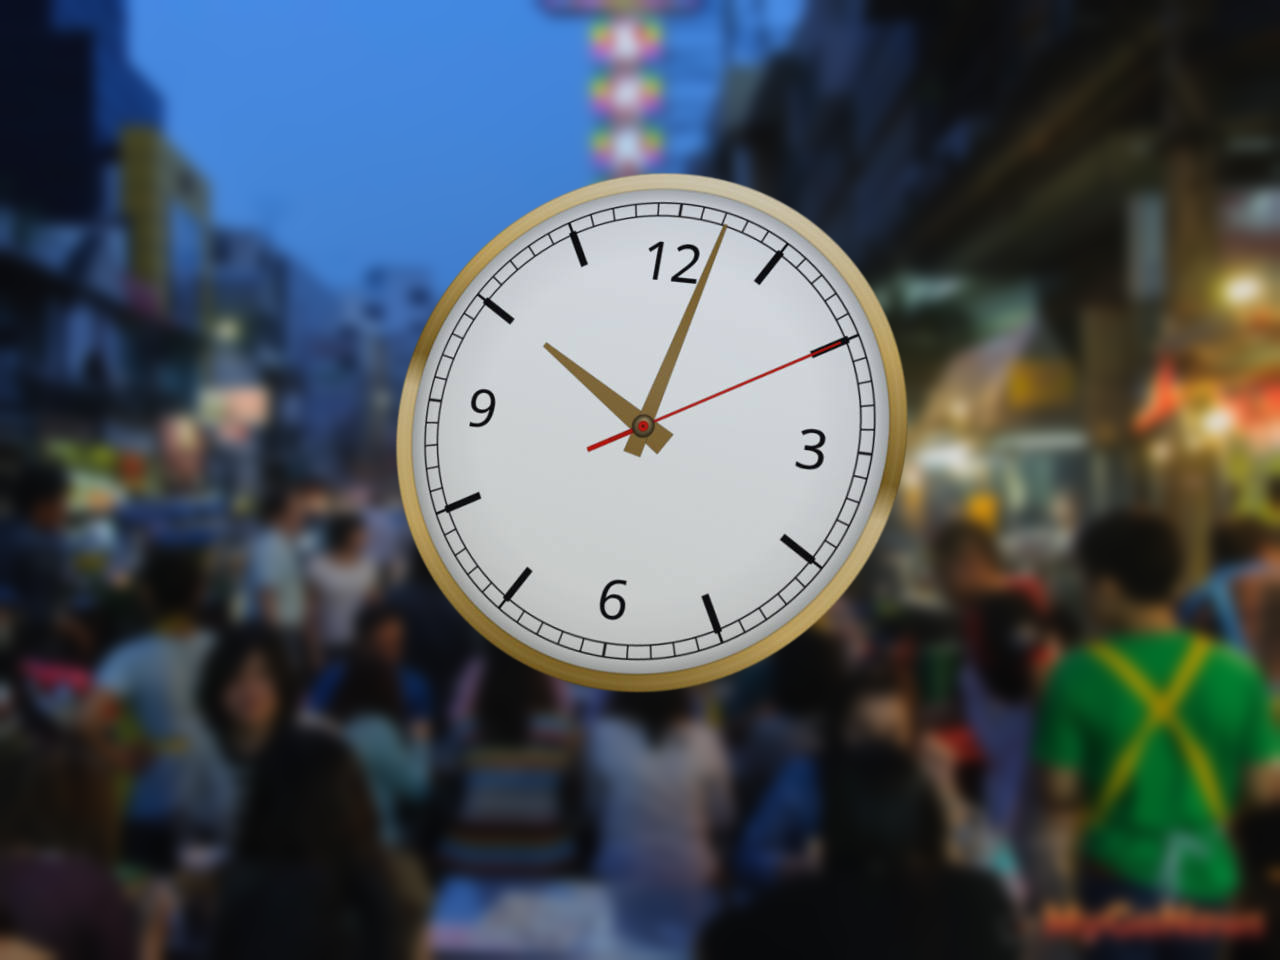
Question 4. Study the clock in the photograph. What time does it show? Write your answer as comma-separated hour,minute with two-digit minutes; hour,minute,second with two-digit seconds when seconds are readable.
10,02,10
